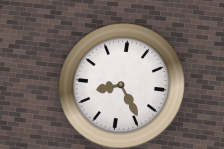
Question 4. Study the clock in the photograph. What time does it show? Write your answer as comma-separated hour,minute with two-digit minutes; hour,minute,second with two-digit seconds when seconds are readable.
8,24
